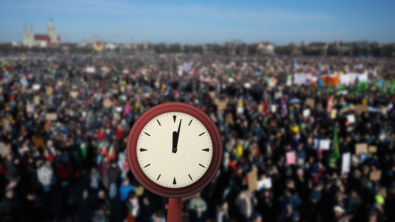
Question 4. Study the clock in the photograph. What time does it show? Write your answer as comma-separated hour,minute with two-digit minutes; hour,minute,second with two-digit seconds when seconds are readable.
12,02
